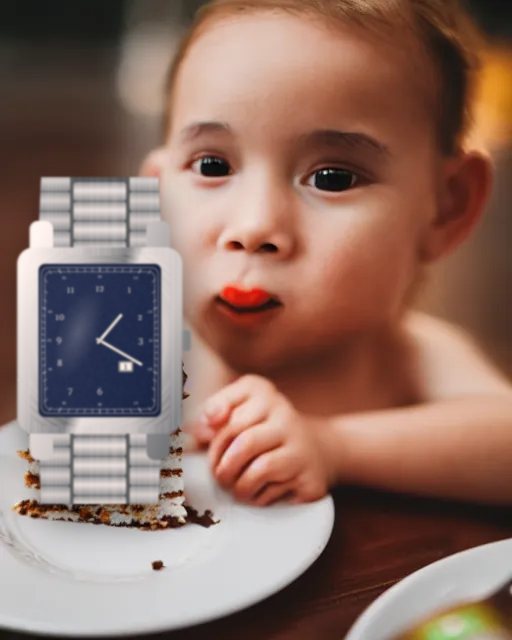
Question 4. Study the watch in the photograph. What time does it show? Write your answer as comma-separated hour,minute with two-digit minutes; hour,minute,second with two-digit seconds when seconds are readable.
1,20
